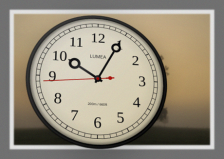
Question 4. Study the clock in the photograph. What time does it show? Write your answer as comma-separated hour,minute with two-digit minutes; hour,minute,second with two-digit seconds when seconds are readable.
10,04,44
